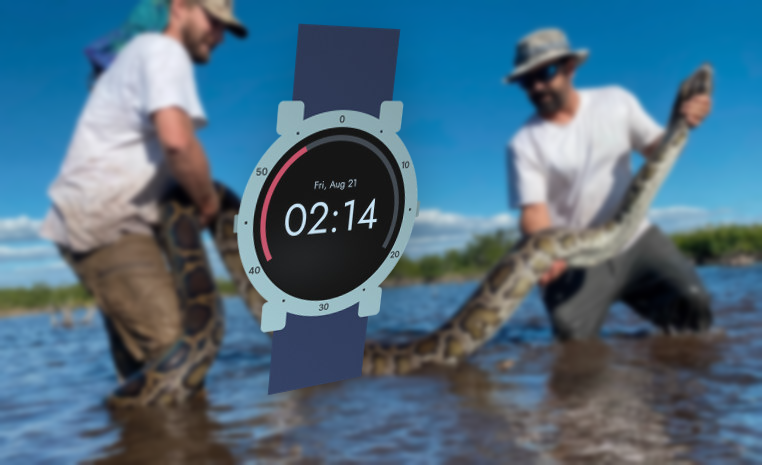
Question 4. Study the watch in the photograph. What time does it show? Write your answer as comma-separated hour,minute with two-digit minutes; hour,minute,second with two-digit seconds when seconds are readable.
2,14
